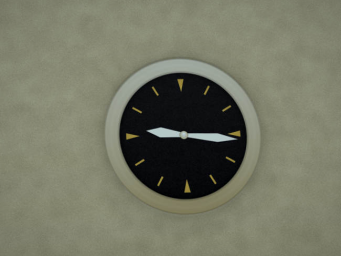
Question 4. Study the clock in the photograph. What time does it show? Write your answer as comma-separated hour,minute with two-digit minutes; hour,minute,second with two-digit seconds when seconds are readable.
9,16
